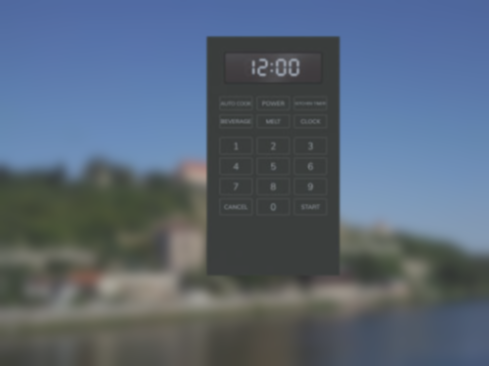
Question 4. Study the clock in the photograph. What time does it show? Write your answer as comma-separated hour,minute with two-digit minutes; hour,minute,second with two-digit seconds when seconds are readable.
12,00
